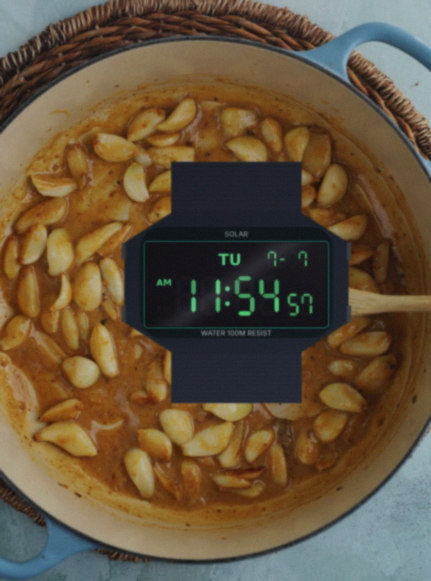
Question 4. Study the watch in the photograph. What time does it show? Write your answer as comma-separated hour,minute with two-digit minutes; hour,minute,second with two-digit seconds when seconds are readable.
11,54,57
